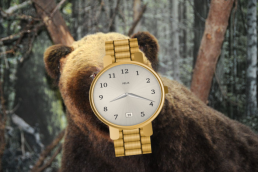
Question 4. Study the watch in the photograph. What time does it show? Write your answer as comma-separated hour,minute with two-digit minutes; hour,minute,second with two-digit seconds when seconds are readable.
8,19
